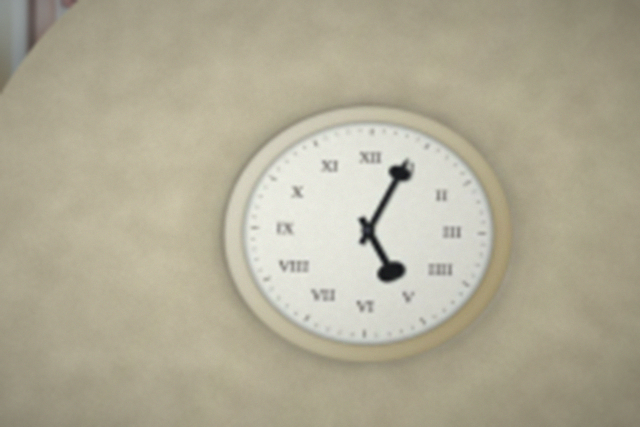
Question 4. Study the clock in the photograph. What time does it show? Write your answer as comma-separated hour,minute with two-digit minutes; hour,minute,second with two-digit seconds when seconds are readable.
5,04
